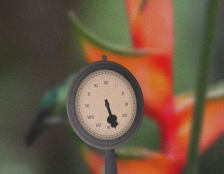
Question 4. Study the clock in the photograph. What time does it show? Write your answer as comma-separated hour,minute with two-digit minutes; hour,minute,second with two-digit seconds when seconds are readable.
5,27
